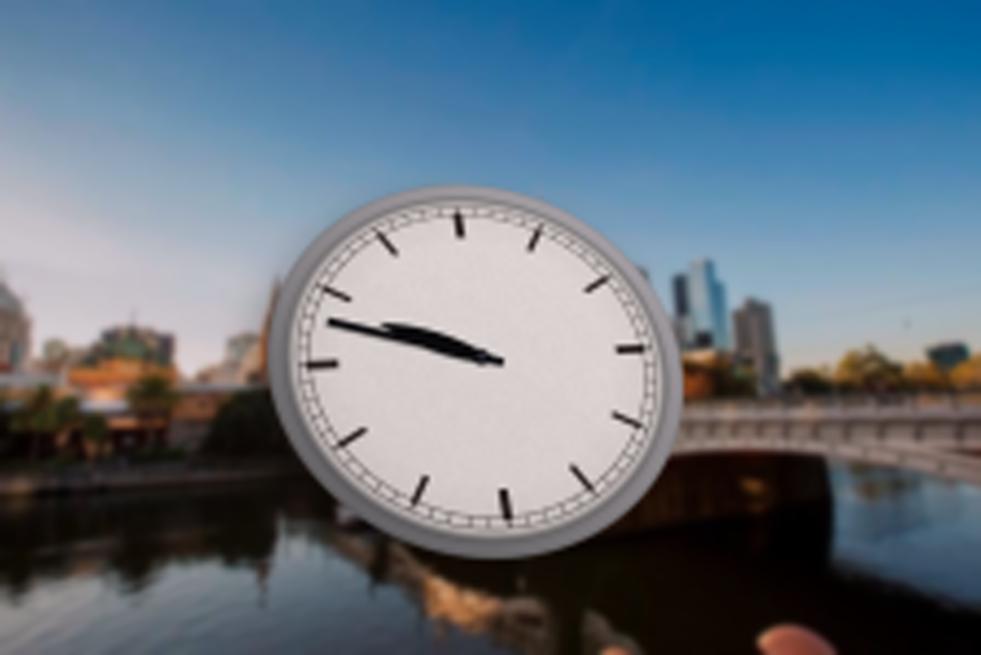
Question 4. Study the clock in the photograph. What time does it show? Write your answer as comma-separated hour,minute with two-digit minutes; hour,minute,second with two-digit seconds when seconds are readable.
9,48
